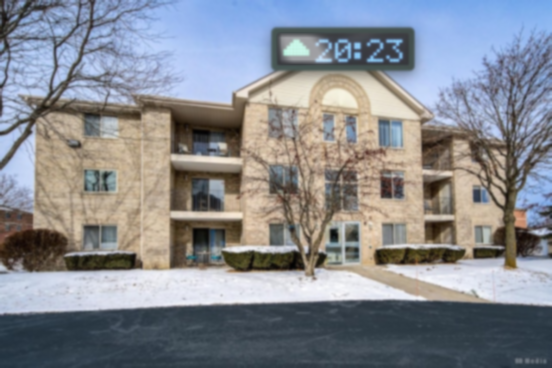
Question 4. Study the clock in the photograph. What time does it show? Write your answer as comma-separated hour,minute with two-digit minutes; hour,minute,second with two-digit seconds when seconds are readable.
20,23
